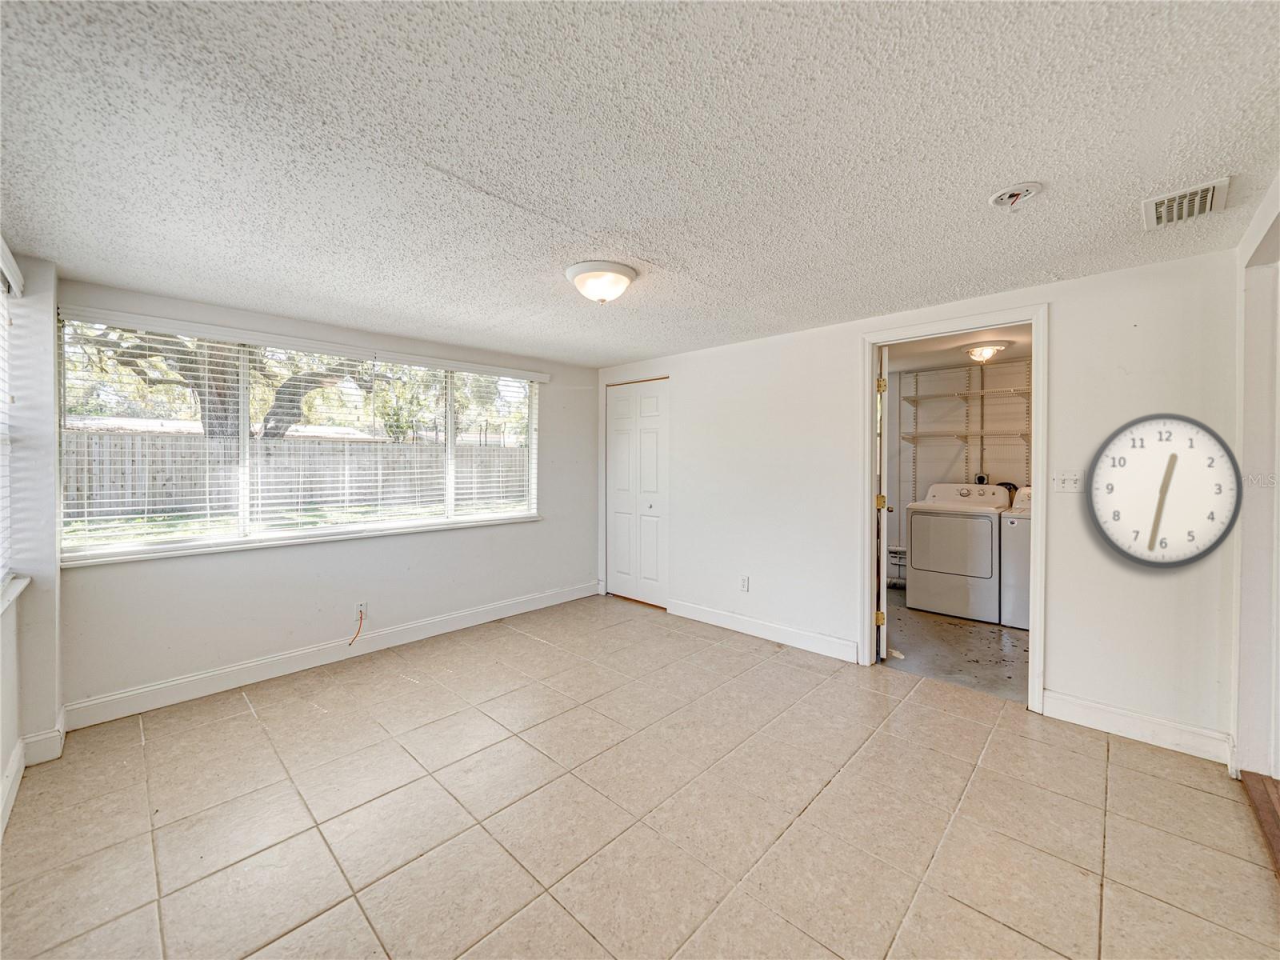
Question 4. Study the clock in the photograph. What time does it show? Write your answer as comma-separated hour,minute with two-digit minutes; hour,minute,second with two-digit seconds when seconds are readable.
12,32
